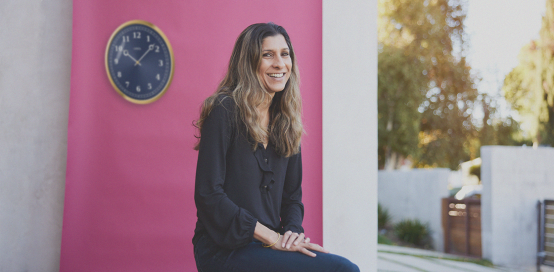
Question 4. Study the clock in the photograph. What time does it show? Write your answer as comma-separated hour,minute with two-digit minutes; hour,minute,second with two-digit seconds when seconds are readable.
10,08
